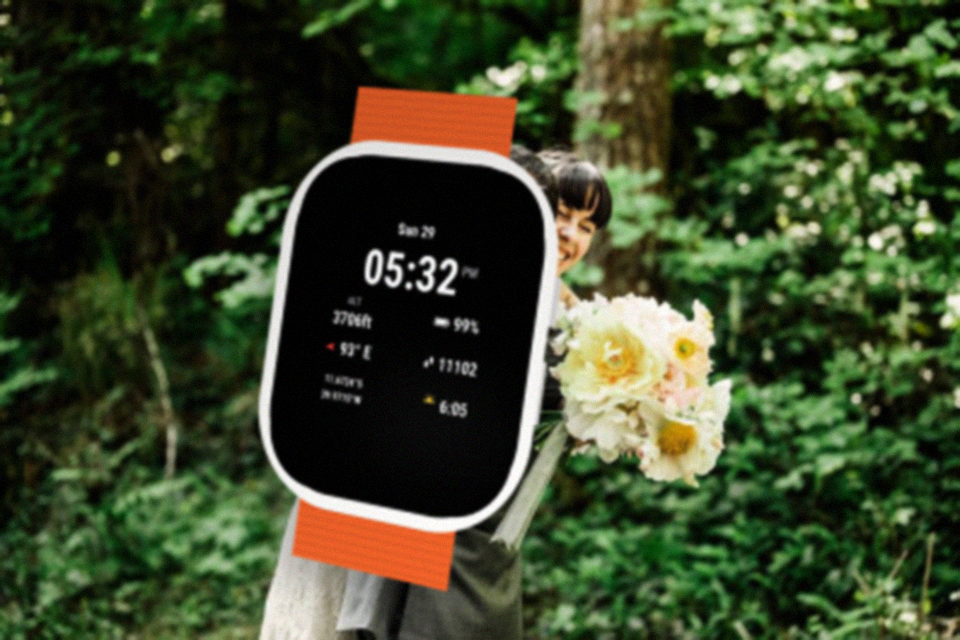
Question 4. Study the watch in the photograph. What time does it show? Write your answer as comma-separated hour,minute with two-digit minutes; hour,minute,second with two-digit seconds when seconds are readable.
5,32
